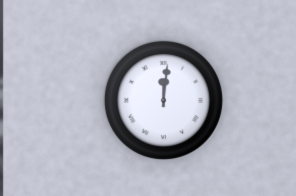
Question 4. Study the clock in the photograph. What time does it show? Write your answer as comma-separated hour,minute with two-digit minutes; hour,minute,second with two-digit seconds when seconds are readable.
12,01
